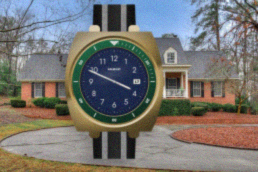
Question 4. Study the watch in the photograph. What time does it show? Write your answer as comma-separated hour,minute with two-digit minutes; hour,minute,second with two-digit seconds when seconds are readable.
3,49
